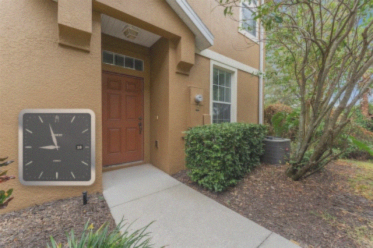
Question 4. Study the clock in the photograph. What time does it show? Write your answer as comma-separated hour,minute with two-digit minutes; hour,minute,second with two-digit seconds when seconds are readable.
8,57
